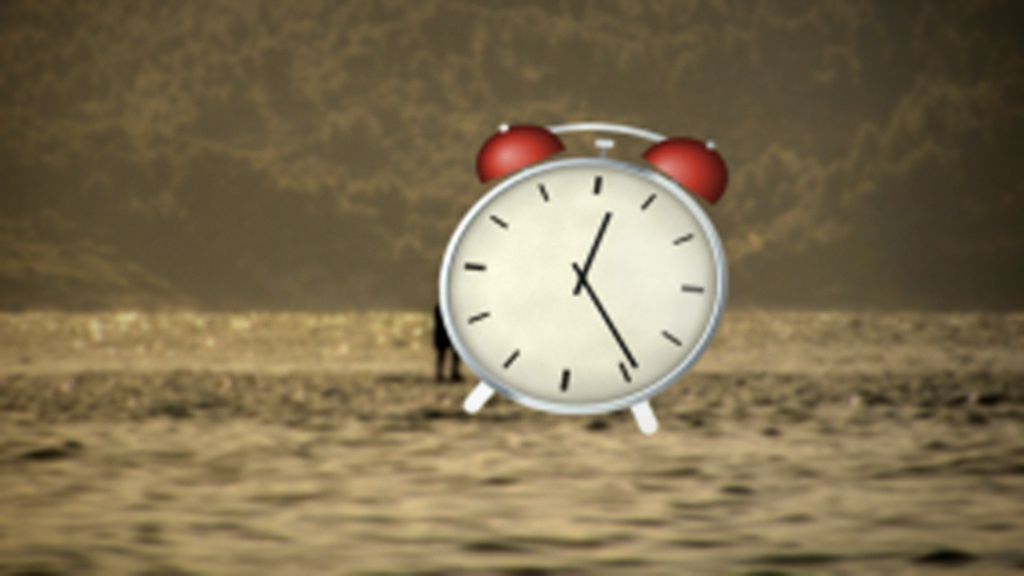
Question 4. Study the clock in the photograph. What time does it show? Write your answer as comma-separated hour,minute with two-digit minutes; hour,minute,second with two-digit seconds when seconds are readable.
12,24
